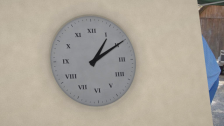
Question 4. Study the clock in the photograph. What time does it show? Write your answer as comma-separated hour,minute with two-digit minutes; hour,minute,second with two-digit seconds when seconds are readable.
1,10
